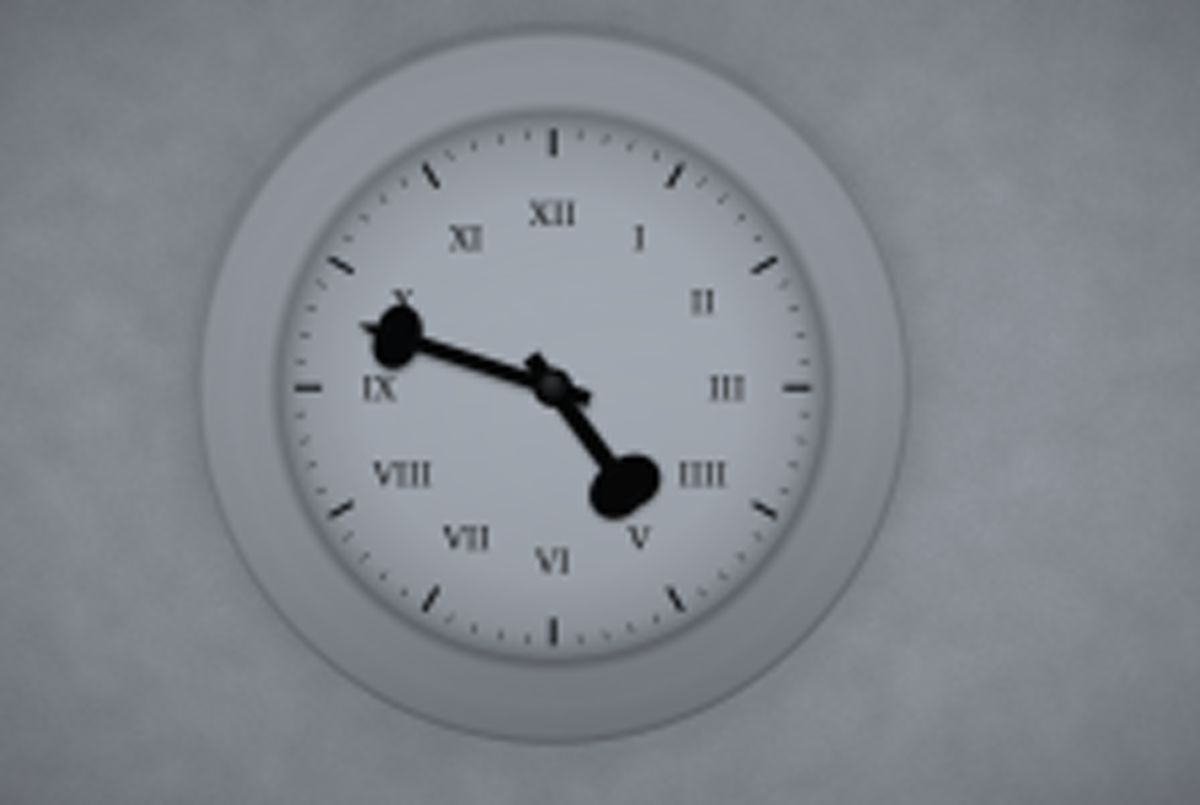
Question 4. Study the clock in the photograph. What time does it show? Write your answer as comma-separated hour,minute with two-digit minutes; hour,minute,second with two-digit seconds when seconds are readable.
4,48
